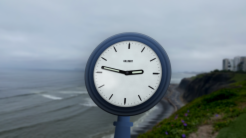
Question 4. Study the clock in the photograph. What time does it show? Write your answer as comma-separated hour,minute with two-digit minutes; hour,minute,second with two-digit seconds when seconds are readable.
2,47
